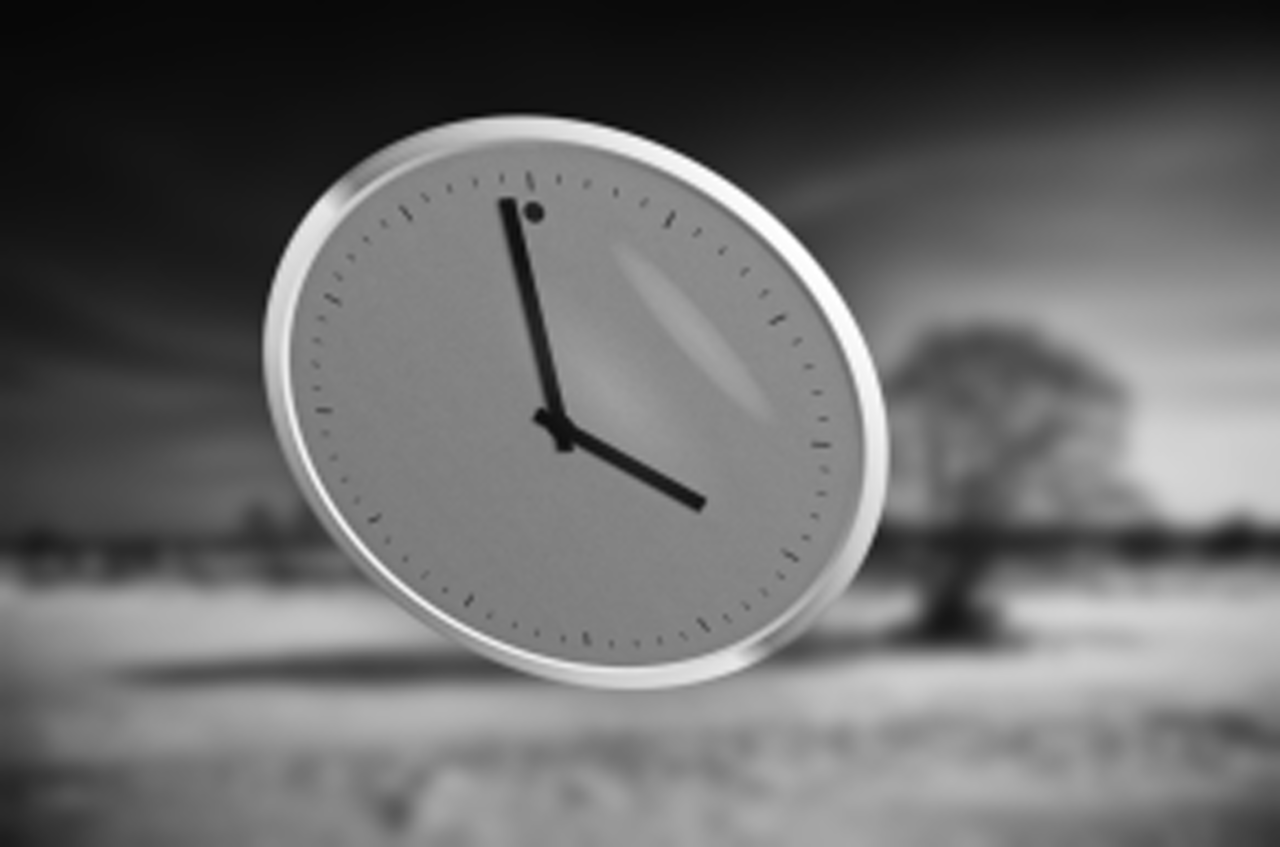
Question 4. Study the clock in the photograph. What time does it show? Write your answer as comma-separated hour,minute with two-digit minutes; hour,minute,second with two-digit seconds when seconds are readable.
3,59
